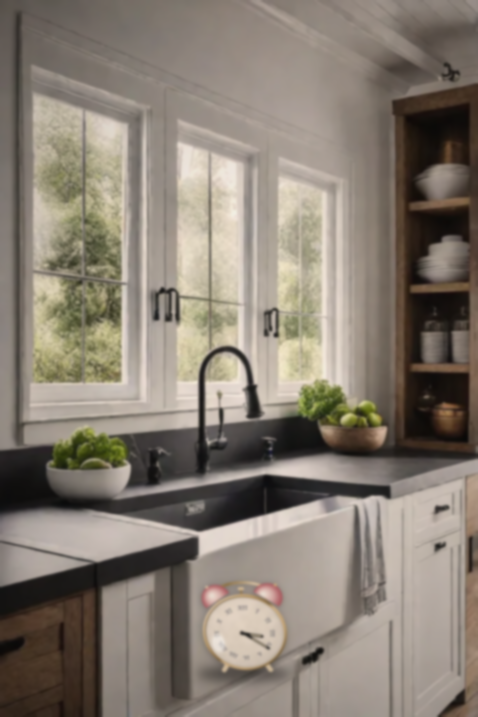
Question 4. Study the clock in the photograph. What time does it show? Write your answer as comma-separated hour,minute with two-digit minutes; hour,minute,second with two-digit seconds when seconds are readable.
3,21
